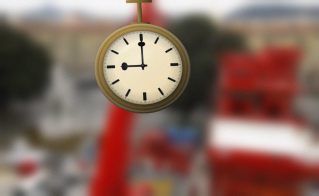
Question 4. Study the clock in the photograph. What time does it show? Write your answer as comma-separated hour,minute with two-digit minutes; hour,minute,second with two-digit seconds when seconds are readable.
9,00
